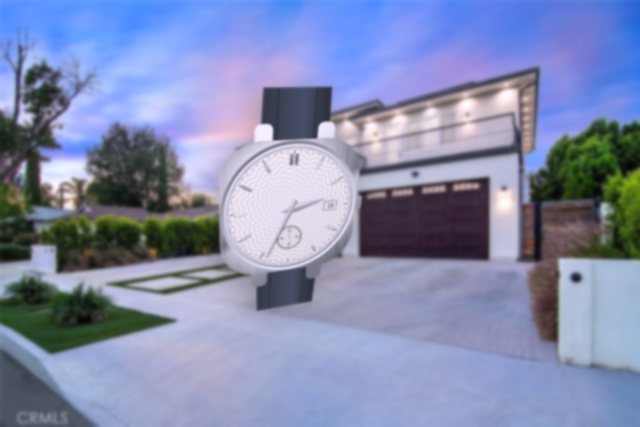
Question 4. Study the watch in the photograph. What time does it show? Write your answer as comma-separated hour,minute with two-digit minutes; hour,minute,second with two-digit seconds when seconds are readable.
2,34
